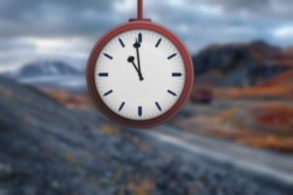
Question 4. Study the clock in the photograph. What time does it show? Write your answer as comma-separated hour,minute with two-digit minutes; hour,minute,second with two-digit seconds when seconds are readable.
10,59
